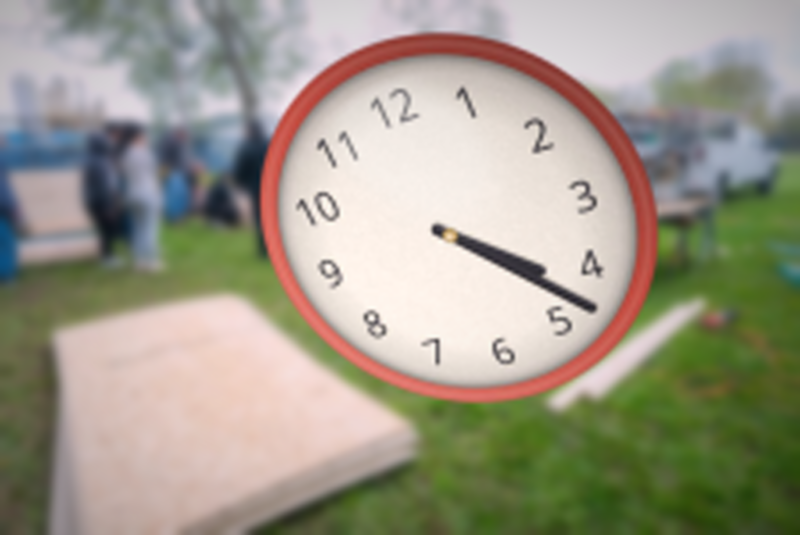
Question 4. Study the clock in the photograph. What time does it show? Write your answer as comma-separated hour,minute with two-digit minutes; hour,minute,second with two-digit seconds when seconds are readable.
4,23
